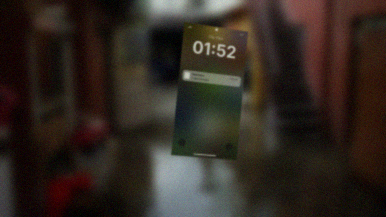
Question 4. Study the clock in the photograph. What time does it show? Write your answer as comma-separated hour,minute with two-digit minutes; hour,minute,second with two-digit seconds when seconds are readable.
1,52
